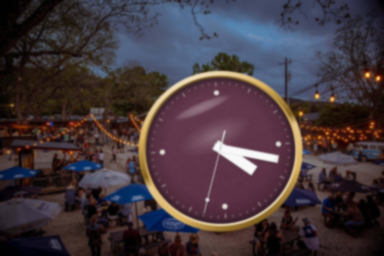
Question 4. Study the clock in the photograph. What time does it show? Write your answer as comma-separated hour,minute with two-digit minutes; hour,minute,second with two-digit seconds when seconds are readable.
4,17,33
